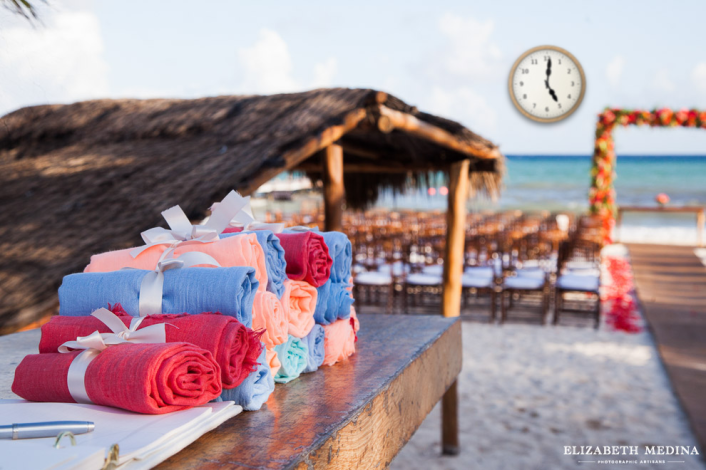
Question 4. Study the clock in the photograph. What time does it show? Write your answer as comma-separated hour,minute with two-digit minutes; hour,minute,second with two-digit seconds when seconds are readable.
5,01
